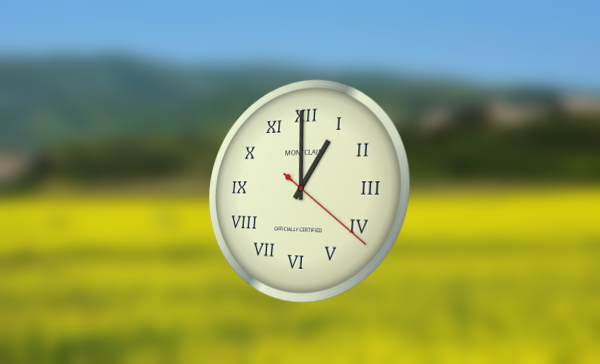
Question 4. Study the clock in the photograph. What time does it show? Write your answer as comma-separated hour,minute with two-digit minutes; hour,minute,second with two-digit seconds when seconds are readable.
12,59,21
